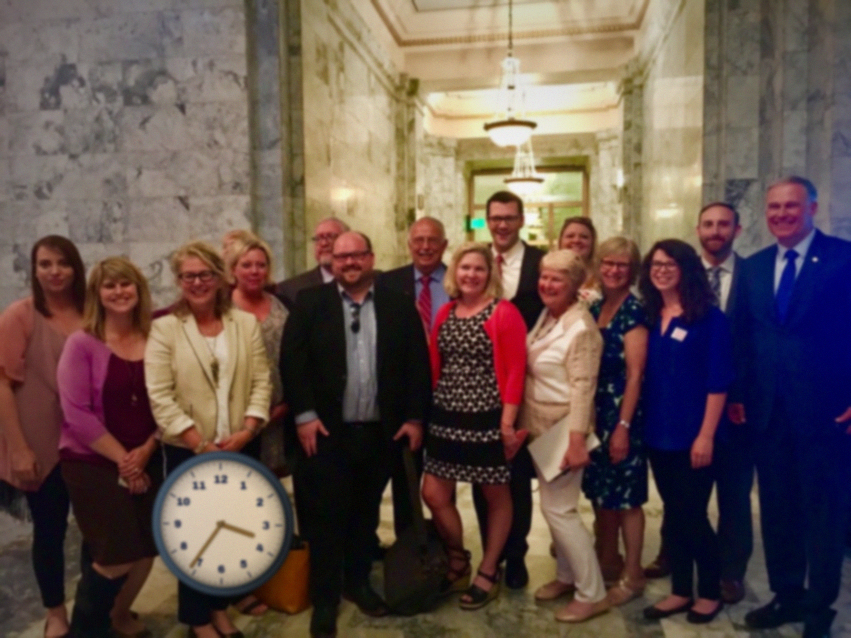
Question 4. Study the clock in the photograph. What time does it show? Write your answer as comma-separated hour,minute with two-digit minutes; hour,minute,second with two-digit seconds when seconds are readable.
3,36
